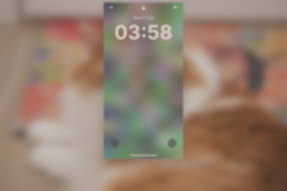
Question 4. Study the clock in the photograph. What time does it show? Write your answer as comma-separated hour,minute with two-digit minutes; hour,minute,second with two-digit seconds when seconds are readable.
3,58
